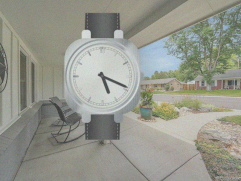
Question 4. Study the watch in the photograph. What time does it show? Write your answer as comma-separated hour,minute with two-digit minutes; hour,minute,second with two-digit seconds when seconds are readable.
5,19
